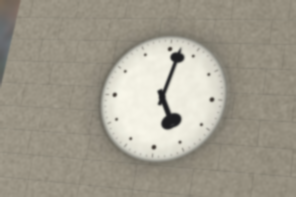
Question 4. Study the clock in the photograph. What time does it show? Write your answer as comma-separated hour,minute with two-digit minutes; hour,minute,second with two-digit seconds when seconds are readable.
5,02
